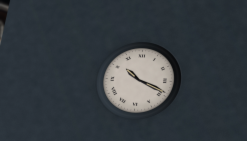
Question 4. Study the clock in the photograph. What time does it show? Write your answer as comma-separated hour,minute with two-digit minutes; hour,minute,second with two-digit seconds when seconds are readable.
10,19
